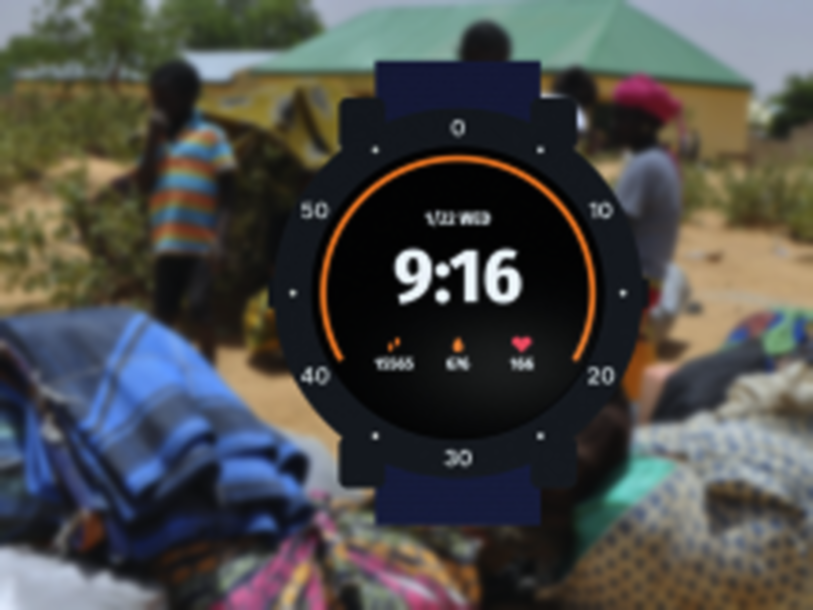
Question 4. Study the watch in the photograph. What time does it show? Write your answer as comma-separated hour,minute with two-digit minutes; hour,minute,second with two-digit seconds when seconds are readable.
9,16
